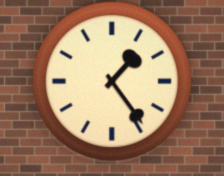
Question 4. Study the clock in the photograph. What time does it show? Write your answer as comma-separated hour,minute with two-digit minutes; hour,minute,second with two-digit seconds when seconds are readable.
1,24
